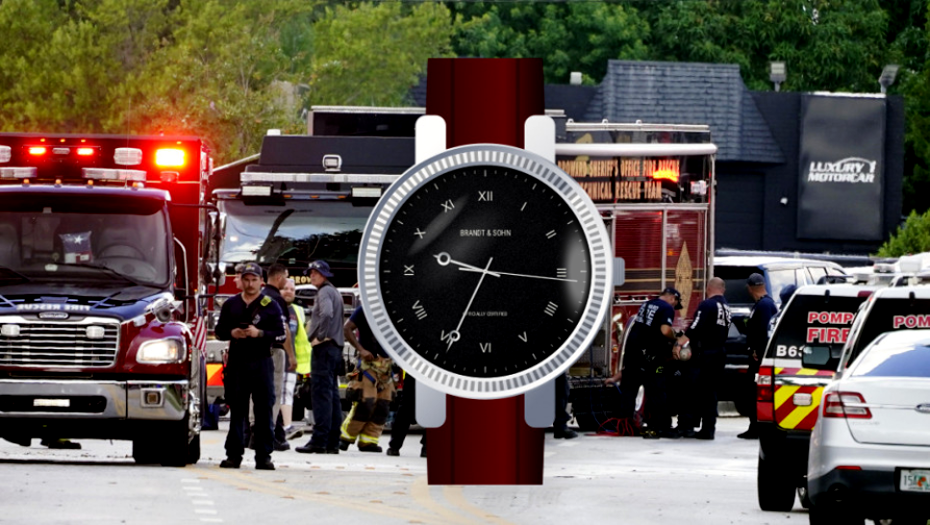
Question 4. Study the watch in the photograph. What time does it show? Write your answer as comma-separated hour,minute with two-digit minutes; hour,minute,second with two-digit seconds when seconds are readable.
9,34,16
